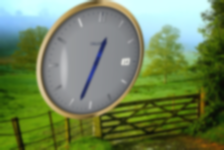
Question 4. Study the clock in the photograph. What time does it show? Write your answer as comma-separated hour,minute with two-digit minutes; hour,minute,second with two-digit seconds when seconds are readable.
12,33
